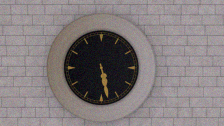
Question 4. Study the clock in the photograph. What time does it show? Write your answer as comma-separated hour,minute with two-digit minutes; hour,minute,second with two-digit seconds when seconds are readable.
5,28
